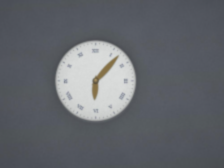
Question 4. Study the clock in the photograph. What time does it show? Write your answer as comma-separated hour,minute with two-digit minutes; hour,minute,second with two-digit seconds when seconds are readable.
6,07
